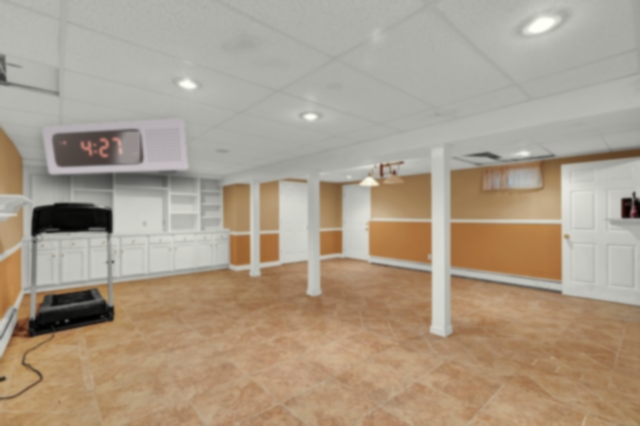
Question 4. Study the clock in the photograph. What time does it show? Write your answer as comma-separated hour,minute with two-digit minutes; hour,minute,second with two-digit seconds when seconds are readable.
4,27
